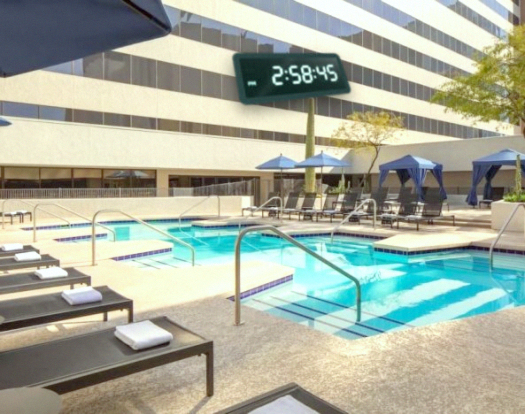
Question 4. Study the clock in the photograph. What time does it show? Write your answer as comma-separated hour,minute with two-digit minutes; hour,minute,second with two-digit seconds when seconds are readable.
2,58,45
